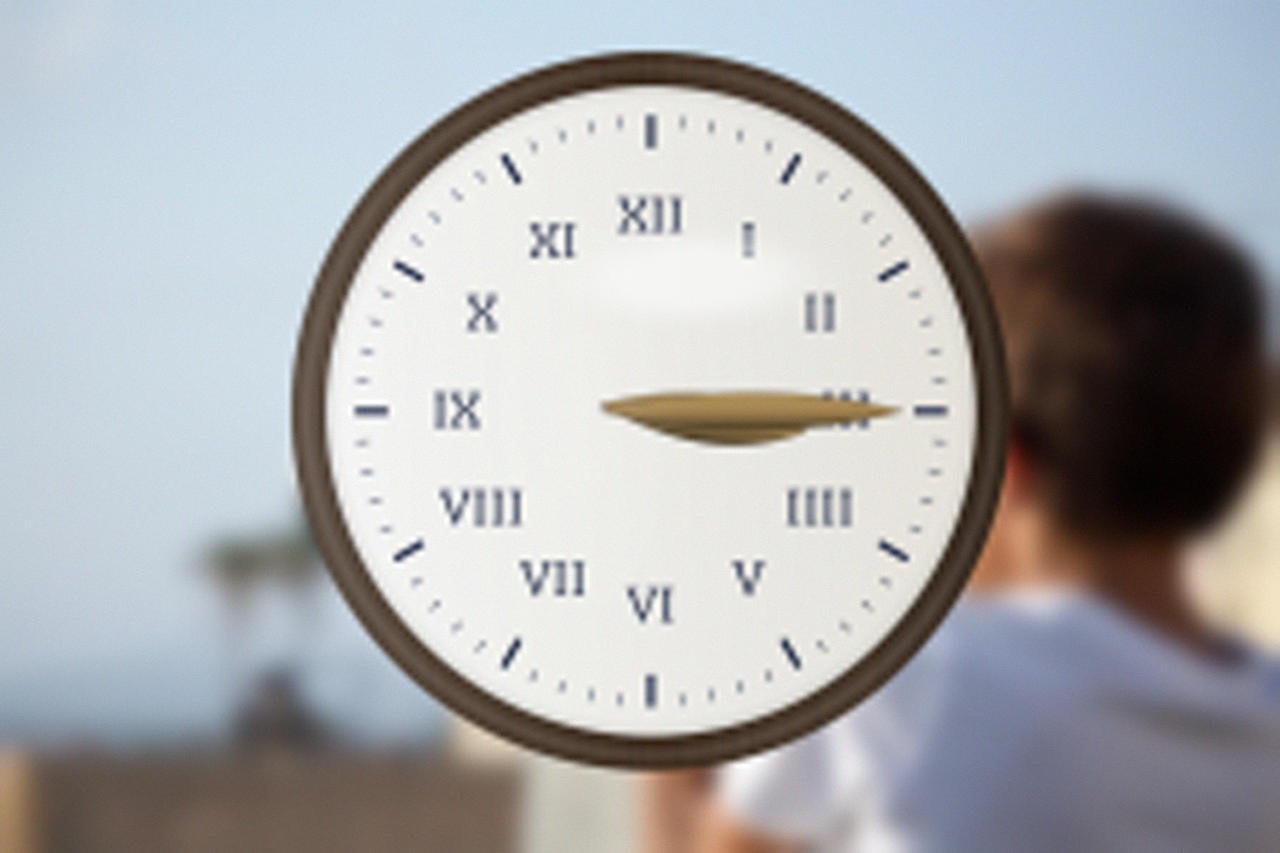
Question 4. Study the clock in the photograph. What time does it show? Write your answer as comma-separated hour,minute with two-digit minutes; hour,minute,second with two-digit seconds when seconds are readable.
3,15
